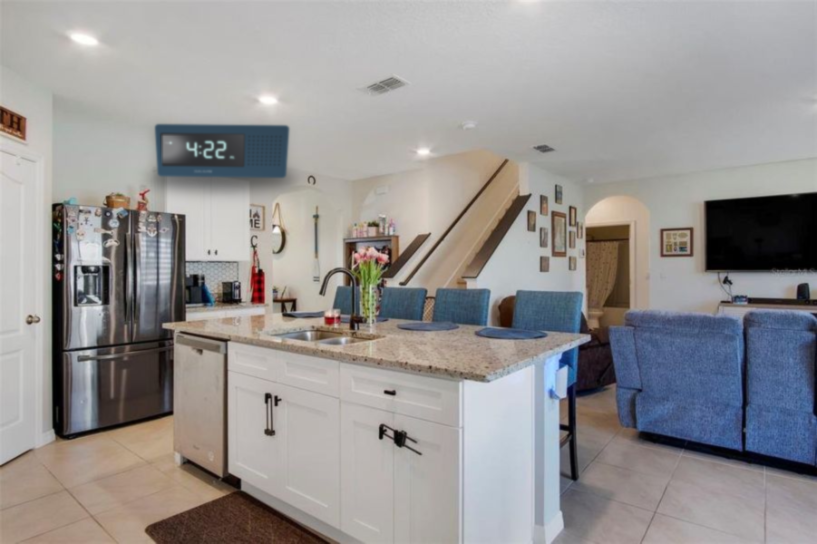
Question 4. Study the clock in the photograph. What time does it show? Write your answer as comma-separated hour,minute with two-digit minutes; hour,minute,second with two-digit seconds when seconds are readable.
4,22
